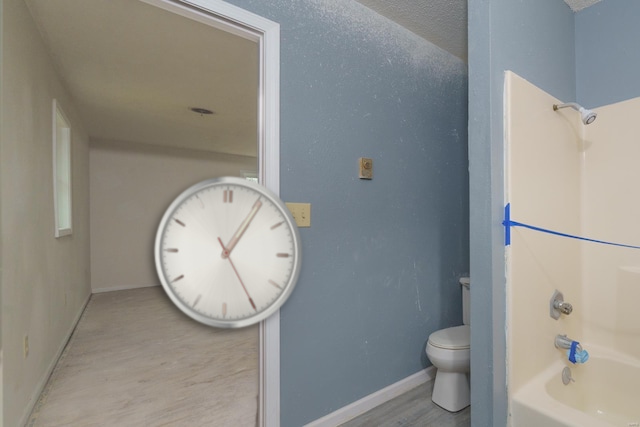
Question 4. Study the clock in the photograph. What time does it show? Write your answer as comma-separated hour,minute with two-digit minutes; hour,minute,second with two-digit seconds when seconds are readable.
1,05,25
